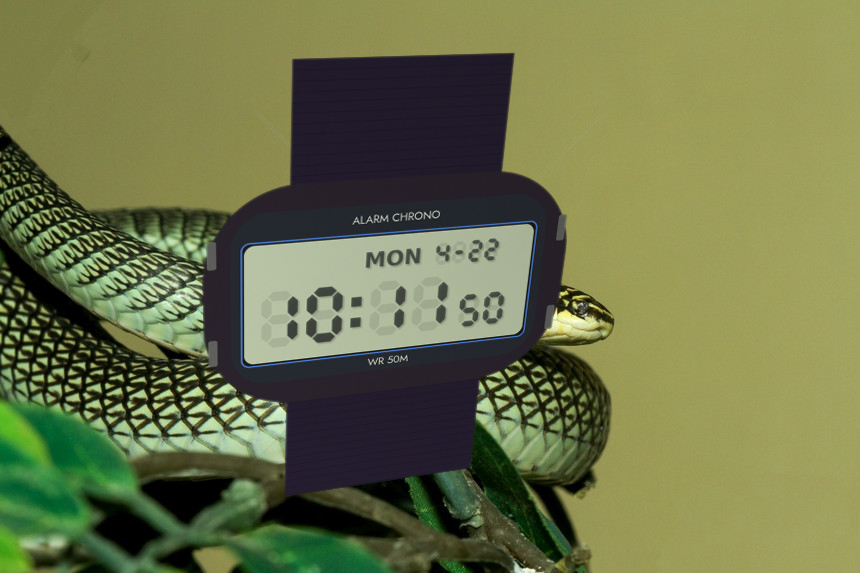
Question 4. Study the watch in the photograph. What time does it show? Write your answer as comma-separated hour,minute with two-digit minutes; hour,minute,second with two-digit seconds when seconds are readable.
10,11,50
